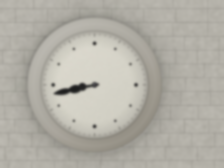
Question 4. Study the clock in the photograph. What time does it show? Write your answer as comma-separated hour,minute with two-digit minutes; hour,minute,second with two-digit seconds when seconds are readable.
8,43
